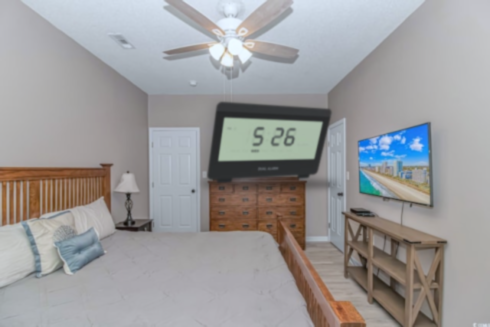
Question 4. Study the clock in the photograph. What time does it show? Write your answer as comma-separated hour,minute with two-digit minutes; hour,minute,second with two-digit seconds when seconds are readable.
5,26
